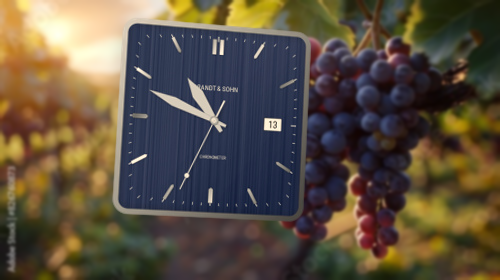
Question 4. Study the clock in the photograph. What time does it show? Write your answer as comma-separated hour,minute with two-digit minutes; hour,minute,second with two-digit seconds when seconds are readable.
10,48,34
